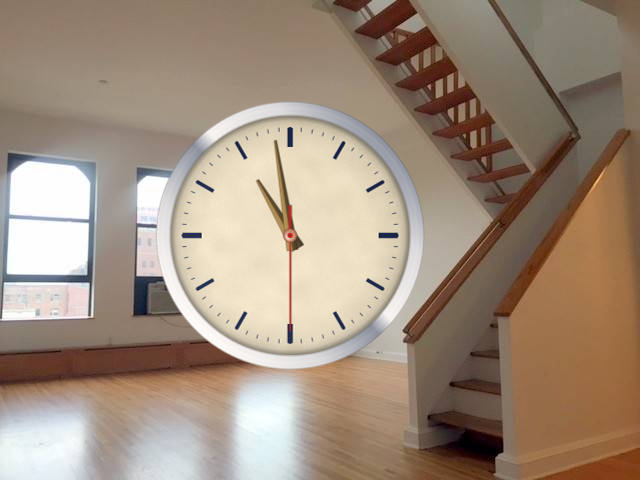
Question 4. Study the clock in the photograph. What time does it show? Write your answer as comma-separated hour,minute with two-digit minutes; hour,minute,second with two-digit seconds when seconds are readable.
10,58,30
